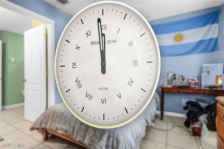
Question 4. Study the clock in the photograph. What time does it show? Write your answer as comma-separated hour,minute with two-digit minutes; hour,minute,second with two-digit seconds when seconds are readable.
11,59
